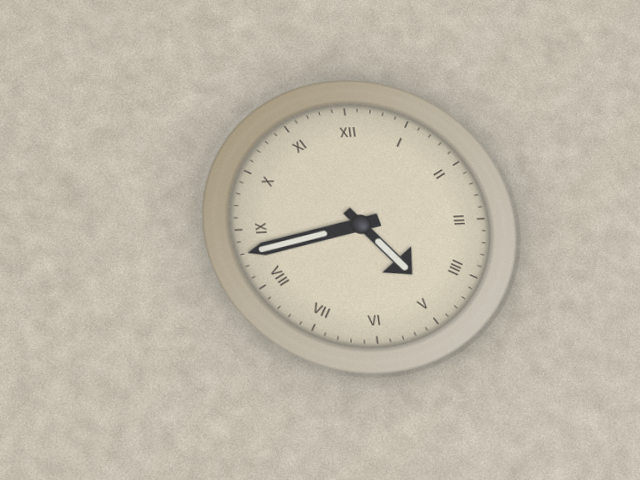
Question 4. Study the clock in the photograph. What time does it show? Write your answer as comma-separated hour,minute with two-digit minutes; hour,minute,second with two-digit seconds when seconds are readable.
4,43
